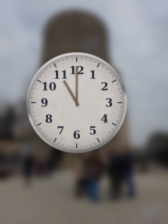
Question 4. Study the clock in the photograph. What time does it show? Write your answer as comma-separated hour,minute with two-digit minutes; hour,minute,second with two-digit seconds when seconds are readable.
11,00
